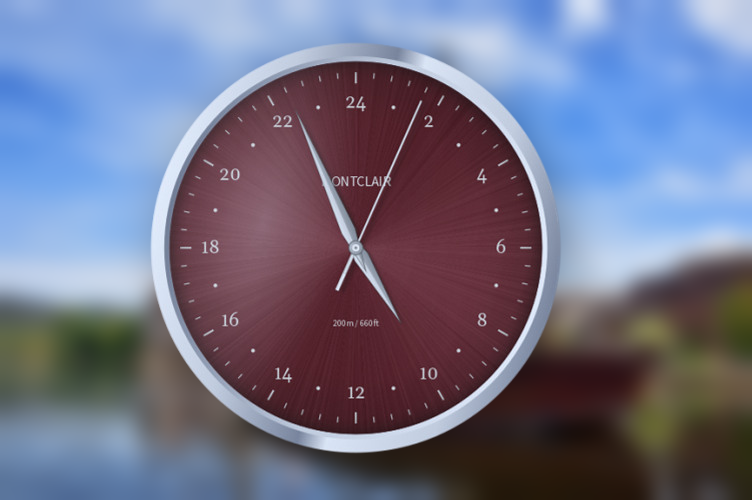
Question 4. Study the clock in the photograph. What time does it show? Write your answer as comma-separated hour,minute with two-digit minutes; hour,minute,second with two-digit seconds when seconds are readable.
9,56,04
